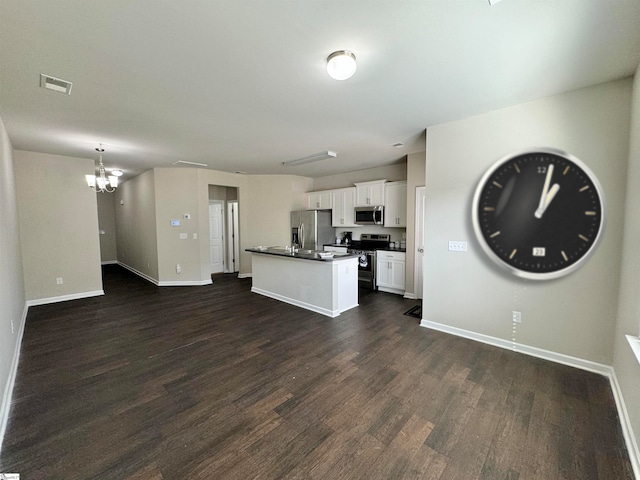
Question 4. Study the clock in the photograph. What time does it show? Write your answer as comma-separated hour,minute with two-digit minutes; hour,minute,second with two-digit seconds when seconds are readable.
1,02
